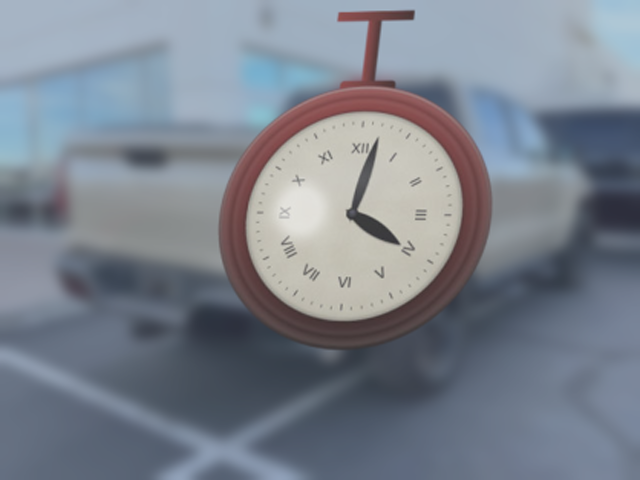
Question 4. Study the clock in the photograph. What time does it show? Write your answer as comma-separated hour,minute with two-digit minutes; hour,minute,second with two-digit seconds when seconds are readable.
4,02
